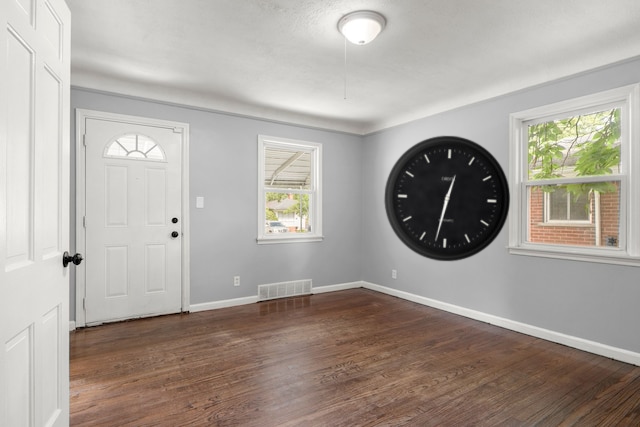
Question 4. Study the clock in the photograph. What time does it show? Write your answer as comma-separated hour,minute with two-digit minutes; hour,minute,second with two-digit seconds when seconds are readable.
12,32
